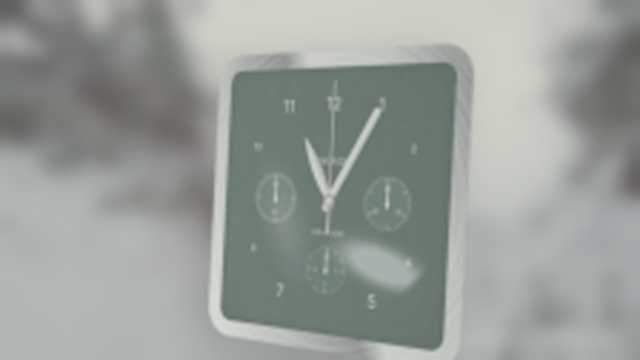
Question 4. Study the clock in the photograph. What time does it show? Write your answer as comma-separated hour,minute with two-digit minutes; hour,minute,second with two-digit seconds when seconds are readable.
11,05
